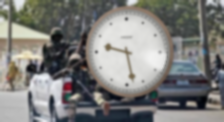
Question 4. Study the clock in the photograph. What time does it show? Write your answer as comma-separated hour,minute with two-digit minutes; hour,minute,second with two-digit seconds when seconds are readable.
9,28
